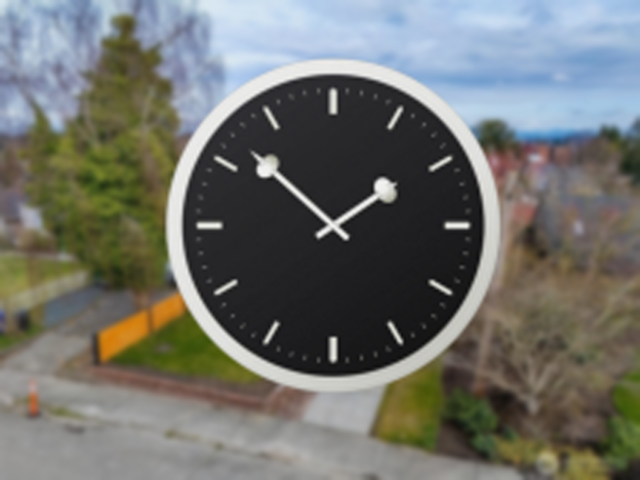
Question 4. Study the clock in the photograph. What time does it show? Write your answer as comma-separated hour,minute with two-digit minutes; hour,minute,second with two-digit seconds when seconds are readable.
1,52
